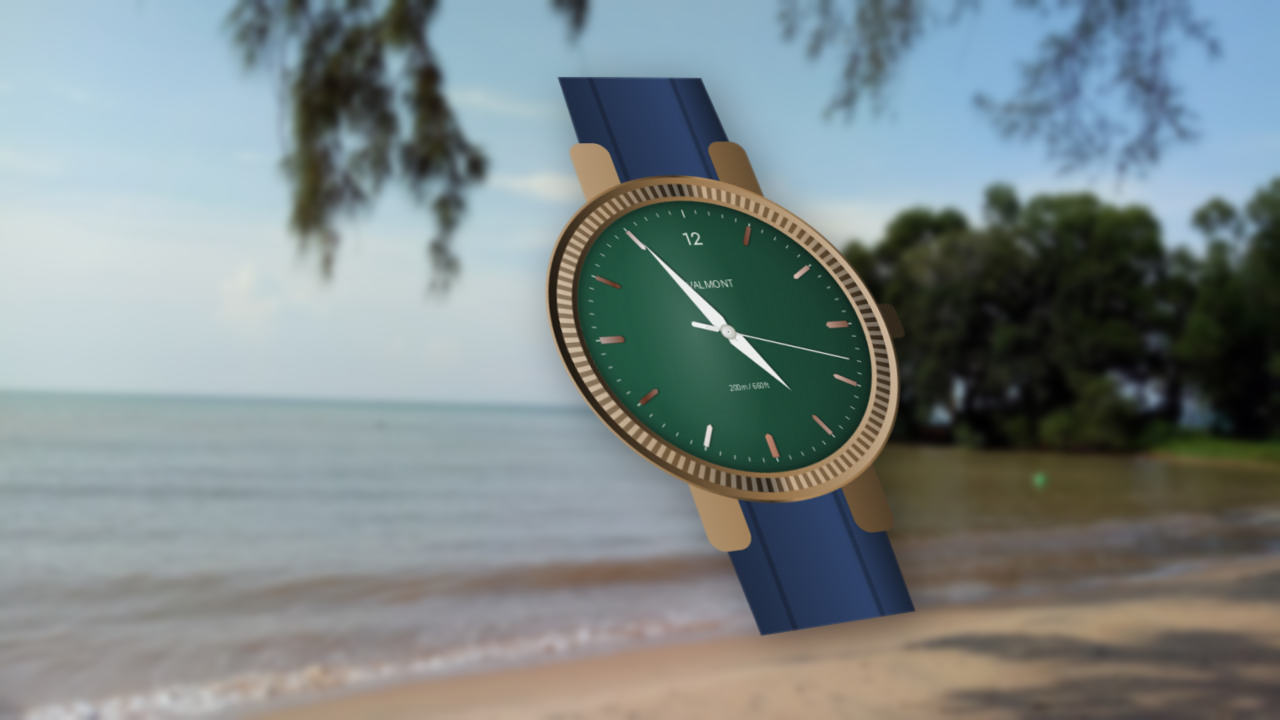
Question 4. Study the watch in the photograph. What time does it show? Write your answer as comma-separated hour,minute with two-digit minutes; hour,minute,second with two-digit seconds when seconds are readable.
4,55,18
